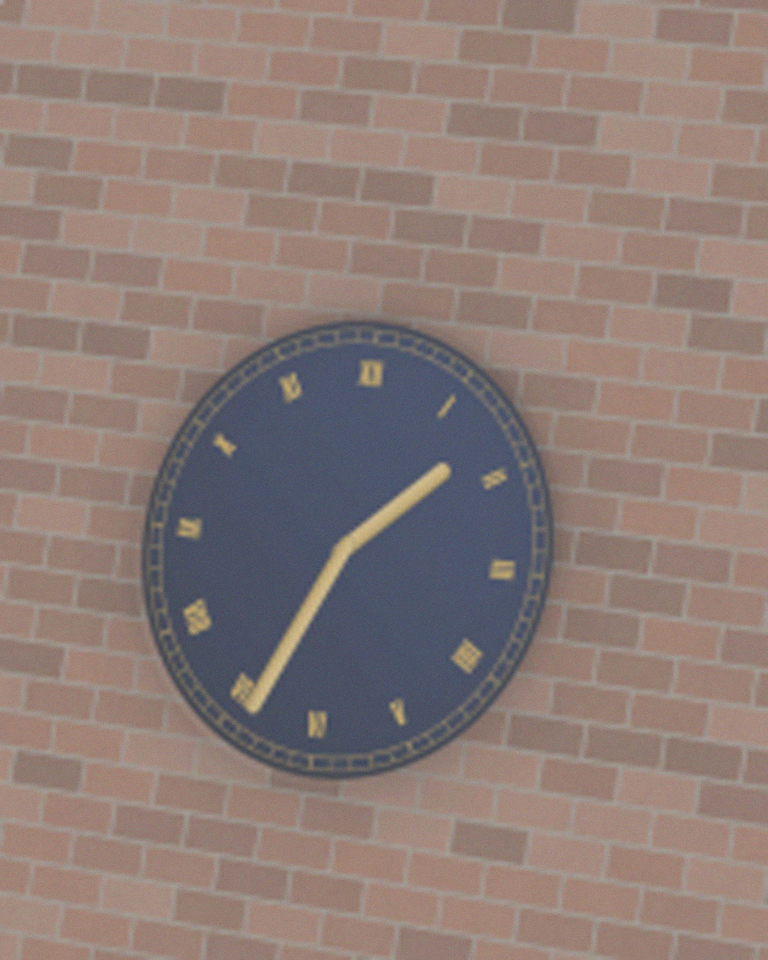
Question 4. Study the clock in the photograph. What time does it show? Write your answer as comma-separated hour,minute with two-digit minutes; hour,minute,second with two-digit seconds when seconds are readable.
1,34
